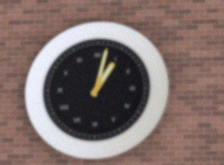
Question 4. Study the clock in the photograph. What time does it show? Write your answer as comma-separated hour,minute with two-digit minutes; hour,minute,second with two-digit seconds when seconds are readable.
1,02
